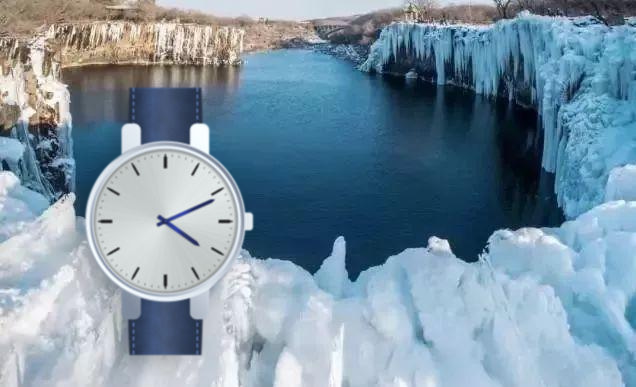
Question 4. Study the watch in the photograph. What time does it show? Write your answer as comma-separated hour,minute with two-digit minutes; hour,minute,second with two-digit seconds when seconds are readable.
4,11
